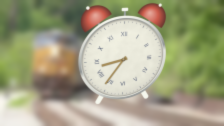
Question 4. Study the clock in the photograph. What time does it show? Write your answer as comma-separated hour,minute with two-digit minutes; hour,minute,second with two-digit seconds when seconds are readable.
8,36
